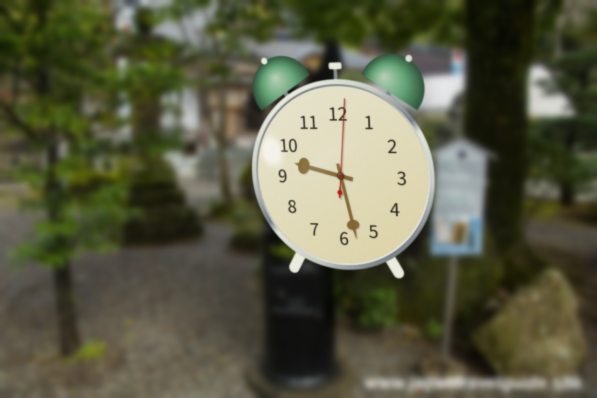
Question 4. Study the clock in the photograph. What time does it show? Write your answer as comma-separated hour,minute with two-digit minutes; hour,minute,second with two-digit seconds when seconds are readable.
9,28,01
